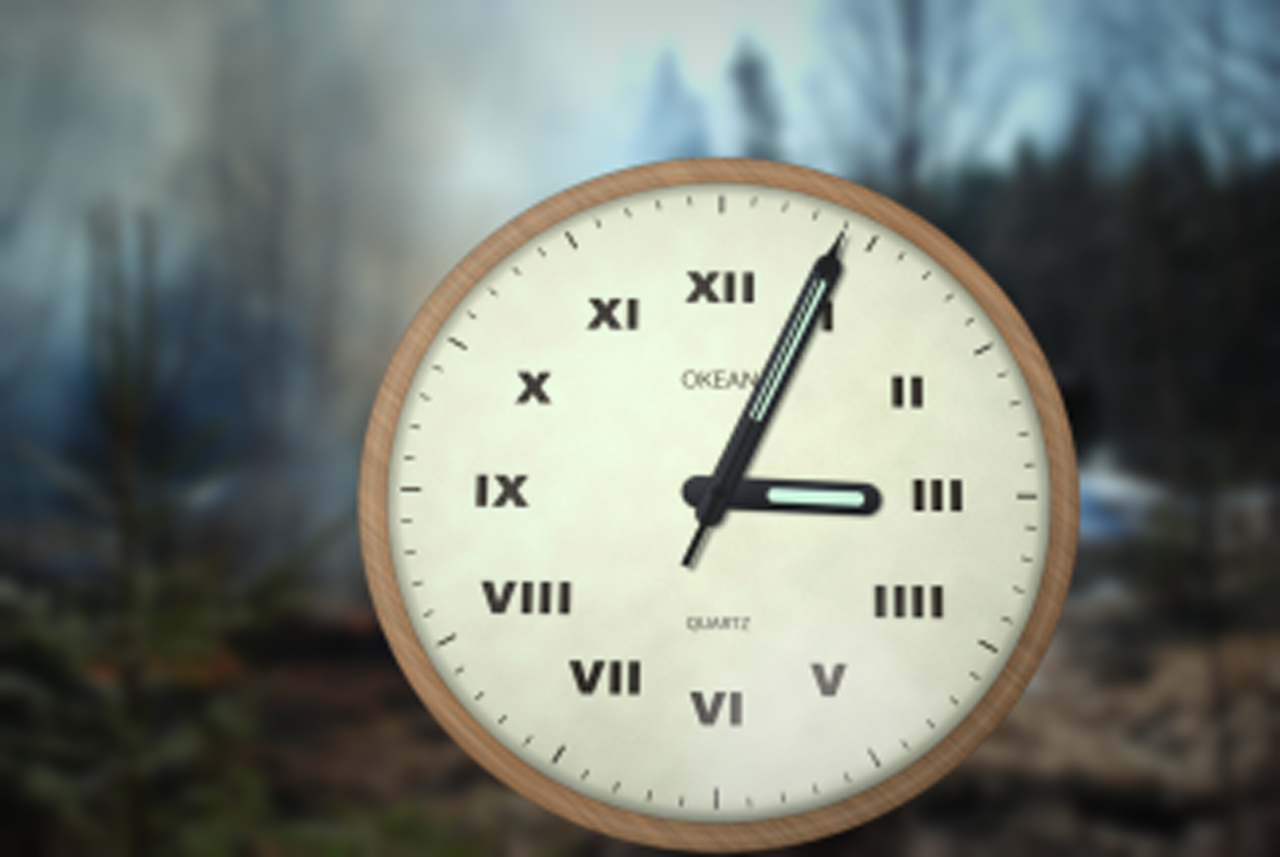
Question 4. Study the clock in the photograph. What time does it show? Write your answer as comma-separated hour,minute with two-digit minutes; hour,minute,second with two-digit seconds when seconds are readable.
3,04,04
